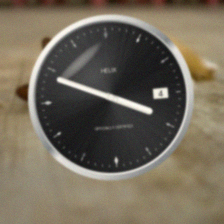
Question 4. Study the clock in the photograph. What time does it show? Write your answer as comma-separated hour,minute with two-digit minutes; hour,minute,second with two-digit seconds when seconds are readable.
3,49
